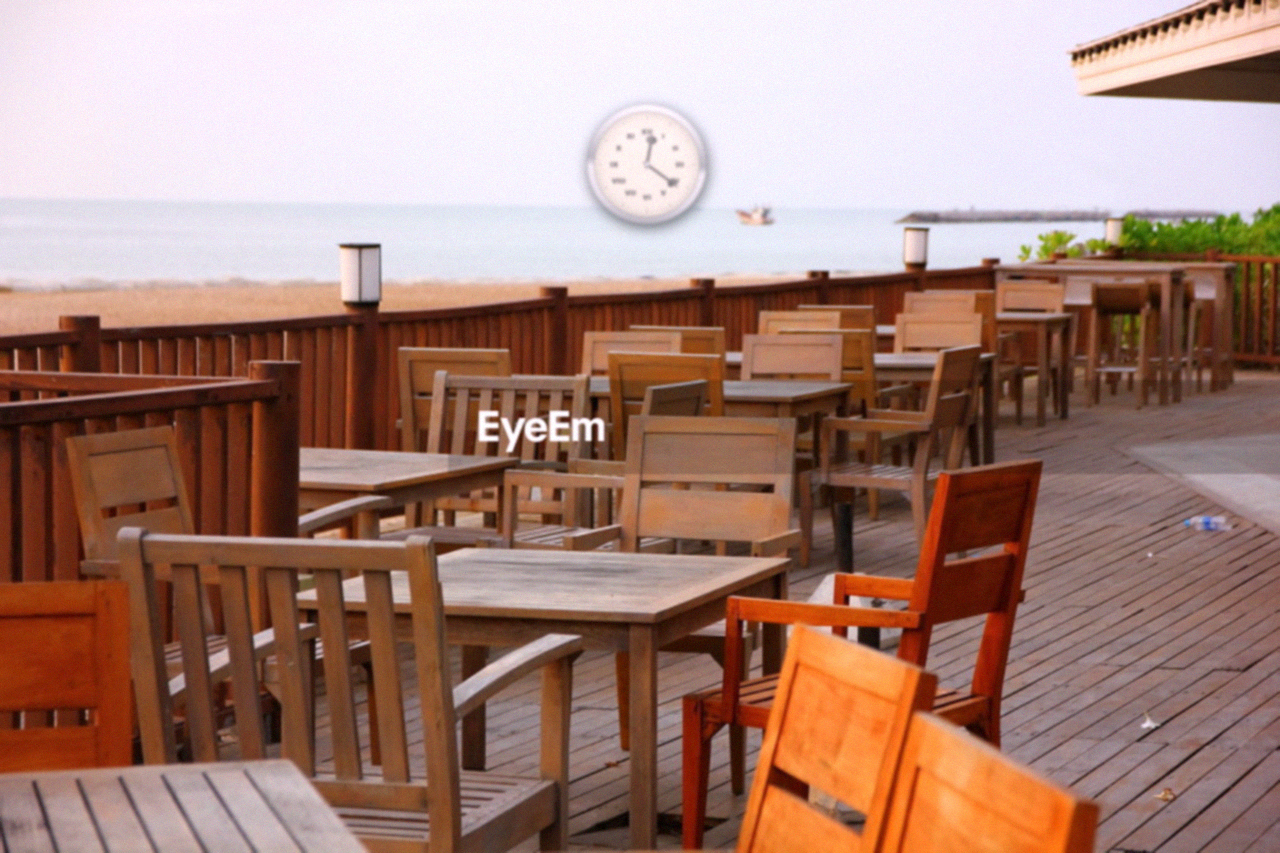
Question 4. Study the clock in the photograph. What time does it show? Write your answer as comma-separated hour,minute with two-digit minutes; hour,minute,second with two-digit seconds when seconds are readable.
12,21
